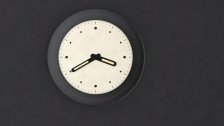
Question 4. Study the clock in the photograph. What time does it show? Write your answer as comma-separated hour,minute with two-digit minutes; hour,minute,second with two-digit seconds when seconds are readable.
3,40
